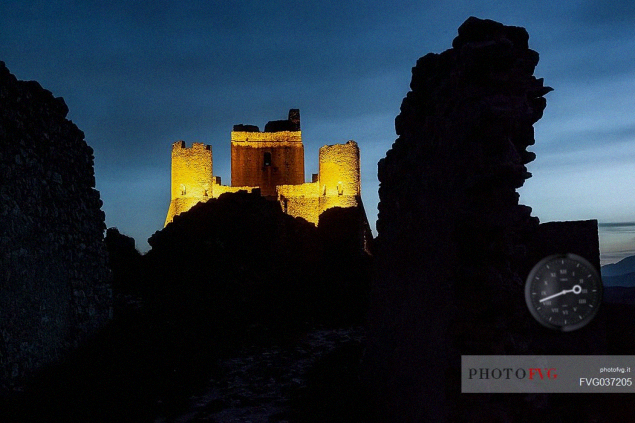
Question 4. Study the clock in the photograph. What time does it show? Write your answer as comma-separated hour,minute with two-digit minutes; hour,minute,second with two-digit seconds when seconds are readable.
2,42
